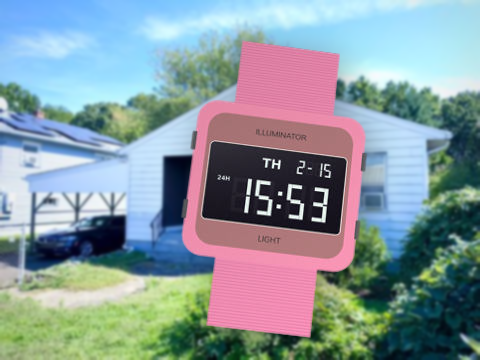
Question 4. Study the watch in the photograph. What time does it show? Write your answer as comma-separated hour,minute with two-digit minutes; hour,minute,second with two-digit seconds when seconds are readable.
15,53
